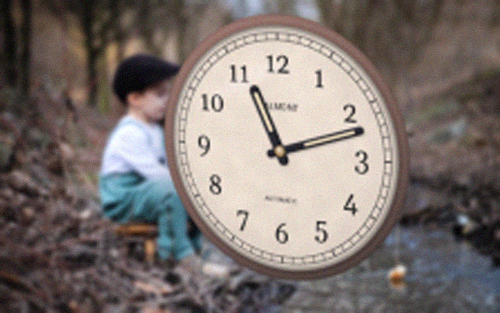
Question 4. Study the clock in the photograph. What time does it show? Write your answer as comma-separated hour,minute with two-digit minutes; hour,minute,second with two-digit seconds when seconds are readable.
11,12
